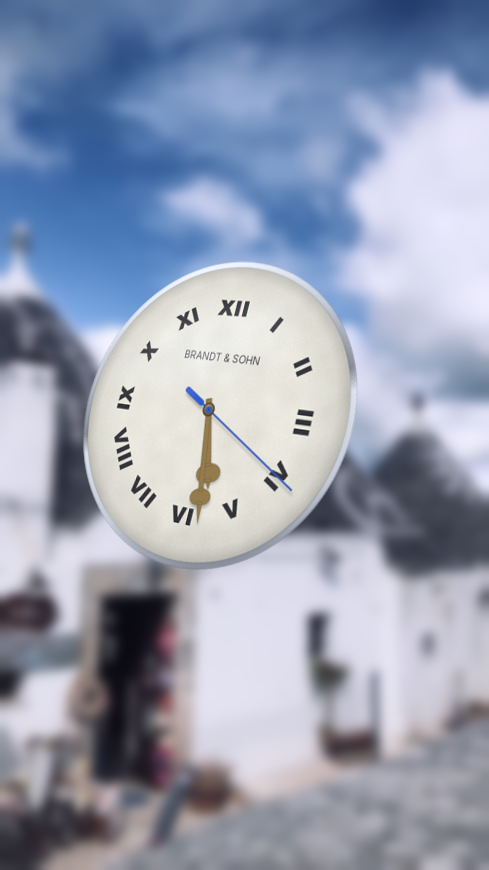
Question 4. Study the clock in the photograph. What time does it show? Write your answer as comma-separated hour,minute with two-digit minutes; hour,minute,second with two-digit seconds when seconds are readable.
5,28,20
